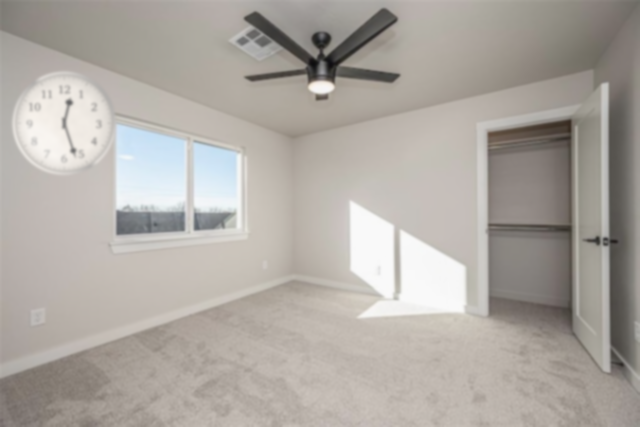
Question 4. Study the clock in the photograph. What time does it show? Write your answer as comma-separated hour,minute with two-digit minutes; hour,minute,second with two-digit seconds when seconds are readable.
12,27
